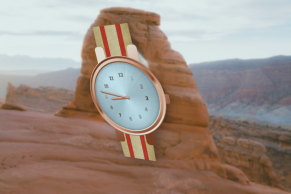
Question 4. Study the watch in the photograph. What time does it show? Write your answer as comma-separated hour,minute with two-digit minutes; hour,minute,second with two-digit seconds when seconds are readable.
8,47
